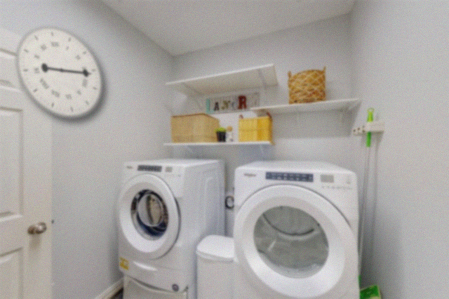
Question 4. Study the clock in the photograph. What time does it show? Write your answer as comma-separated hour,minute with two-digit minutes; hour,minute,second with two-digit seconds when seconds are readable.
9,16
